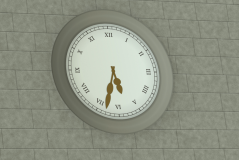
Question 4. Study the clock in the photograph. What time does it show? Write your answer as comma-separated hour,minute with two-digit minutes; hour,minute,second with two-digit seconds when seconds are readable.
5,33
